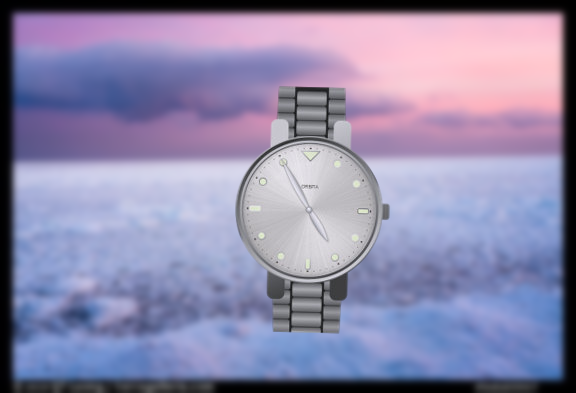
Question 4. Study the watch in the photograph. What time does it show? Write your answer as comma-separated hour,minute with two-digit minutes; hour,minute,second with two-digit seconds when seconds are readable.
4,55
